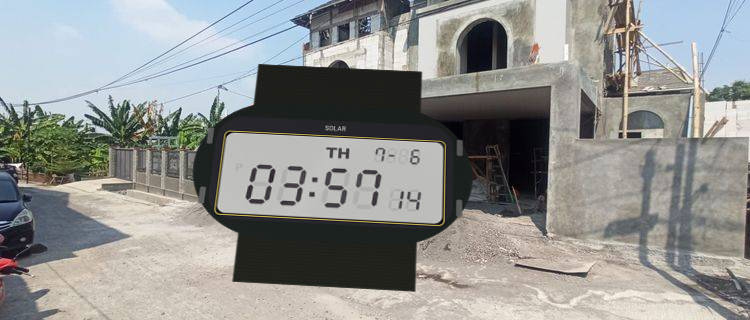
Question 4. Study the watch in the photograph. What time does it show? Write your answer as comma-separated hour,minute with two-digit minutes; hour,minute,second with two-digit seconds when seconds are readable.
3,57,14
